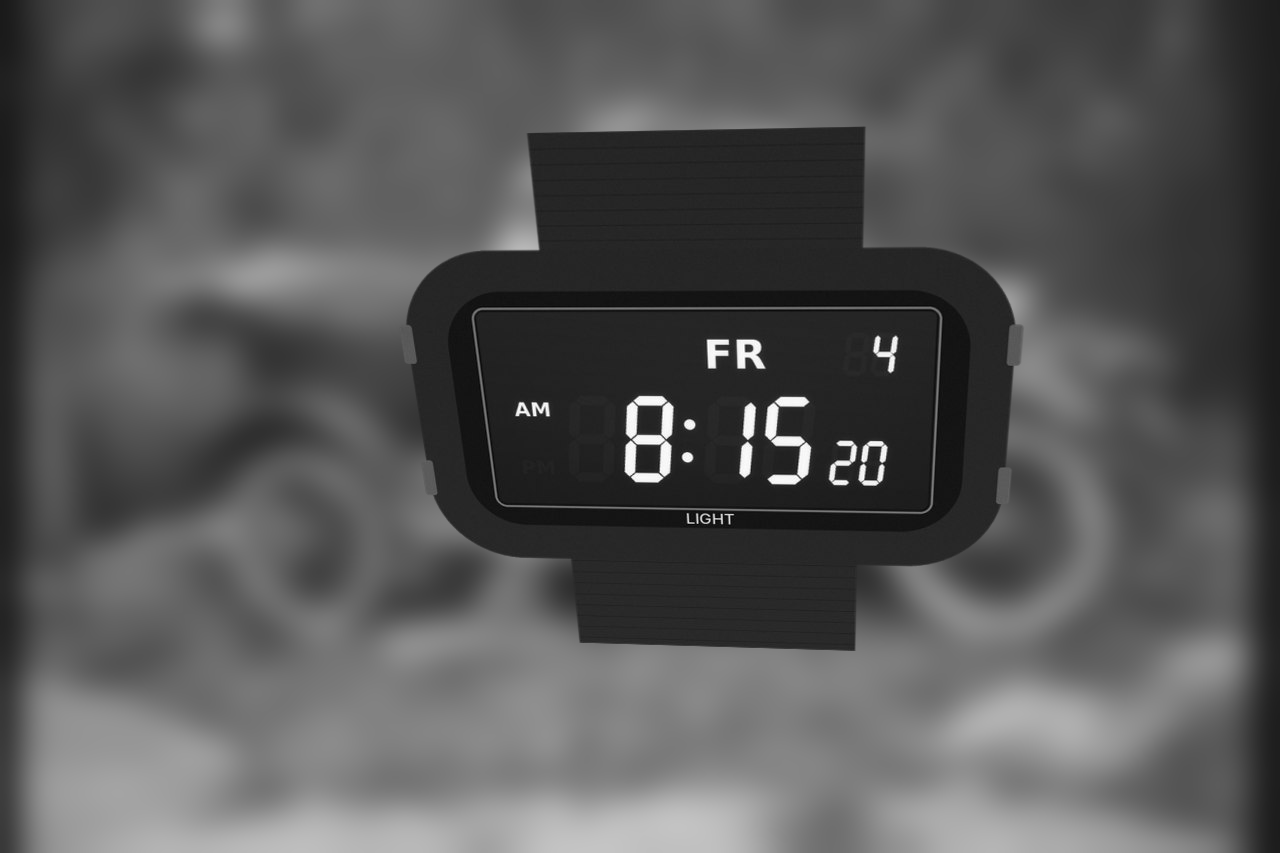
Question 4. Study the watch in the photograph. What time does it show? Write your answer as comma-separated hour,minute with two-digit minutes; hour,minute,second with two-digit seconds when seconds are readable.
8,15,20
